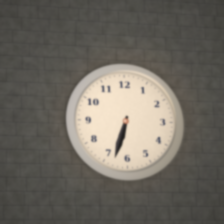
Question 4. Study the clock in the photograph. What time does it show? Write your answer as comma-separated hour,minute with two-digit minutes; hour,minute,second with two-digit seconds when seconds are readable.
6,33
